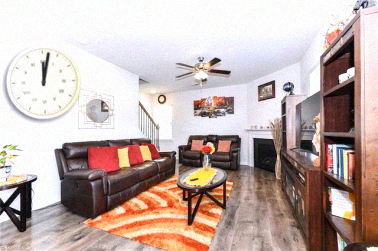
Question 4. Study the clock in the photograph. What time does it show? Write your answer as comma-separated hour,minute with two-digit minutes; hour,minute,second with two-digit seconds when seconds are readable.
12,02
